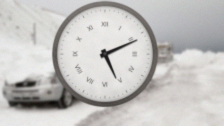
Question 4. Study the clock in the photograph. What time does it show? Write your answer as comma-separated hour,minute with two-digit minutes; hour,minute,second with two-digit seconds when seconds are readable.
5,11
